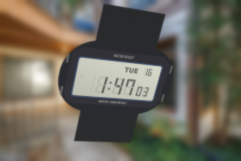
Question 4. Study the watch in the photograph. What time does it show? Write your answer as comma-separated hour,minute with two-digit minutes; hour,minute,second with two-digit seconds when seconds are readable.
1,47,03
